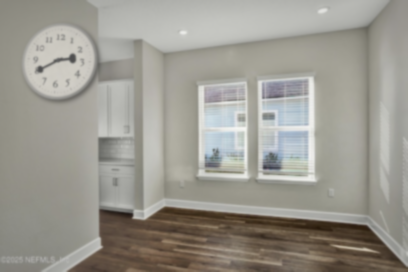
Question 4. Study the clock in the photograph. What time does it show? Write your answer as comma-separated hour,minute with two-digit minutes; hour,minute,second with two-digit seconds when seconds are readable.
2,40
